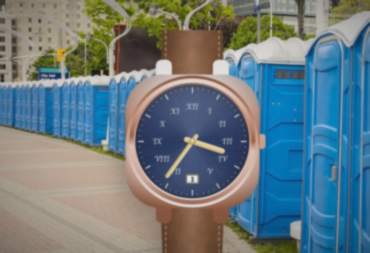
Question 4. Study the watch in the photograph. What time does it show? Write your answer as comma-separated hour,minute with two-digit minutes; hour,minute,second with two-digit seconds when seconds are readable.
3,36
